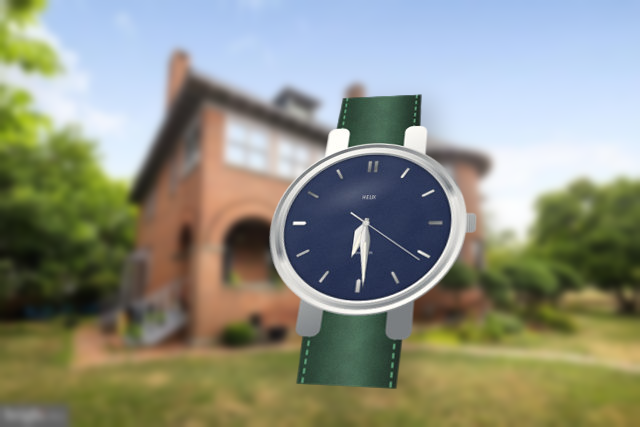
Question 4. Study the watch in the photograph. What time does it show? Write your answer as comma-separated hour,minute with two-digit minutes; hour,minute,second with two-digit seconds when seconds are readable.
6,29,21
